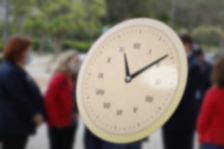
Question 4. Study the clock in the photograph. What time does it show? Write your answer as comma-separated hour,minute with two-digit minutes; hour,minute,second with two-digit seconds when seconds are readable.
11,09
